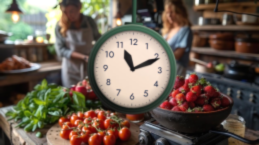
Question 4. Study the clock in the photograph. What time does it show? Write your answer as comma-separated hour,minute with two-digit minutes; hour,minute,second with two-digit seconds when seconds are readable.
11,11
